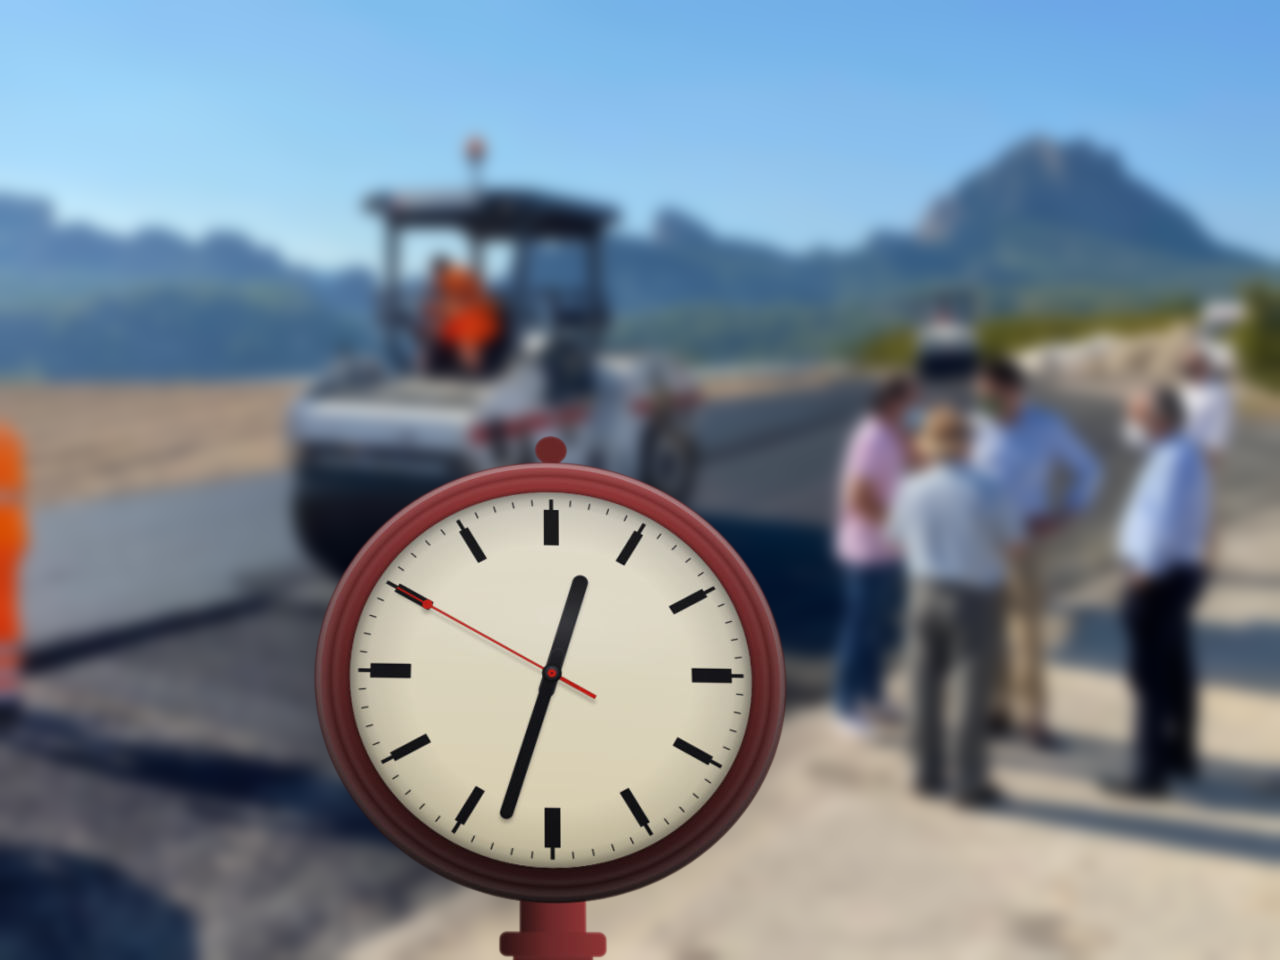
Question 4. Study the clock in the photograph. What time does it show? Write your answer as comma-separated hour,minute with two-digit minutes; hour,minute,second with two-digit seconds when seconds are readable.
12,32,50
